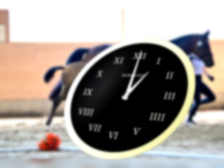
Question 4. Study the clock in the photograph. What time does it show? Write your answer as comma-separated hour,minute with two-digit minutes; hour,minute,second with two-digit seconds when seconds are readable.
1,00
